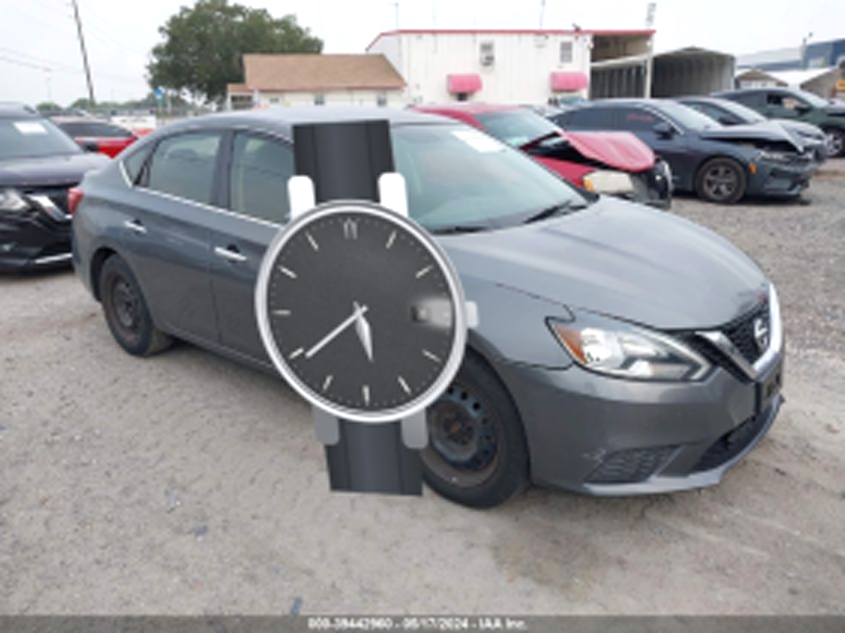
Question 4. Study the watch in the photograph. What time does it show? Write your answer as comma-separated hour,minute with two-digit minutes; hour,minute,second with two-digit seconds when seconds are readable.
5,39
